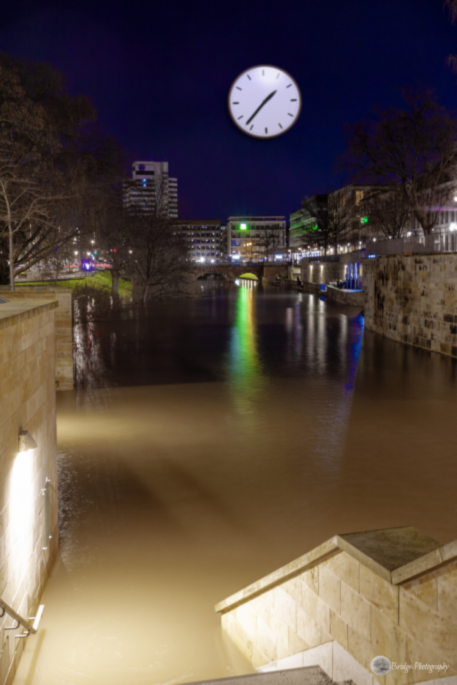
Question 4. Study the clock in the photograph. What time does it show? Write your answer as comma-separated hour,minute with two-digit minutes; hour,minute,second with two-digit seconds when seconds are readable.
1,37
